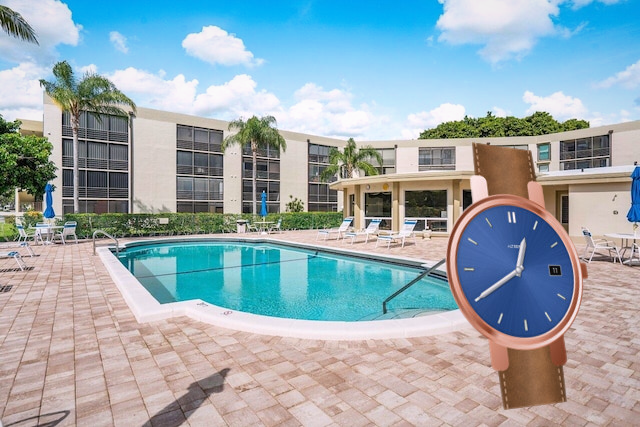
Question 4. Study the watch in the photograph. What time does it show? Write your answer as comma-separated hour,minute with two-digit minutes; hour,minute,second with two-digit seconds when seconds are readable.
12,40
